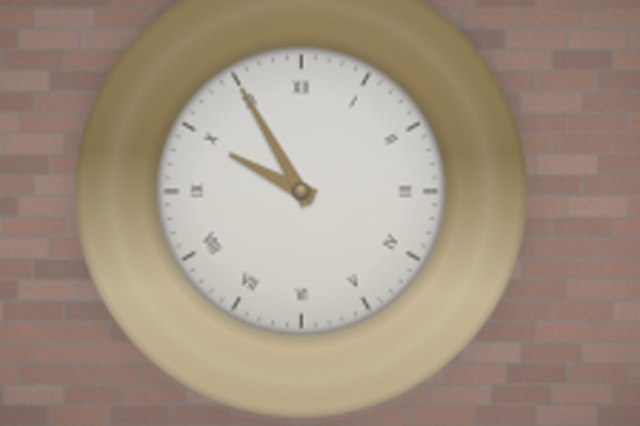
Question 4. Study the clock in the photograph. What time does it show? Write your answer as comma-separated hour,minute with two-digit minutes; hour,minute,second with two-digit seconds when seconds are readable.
9,55
